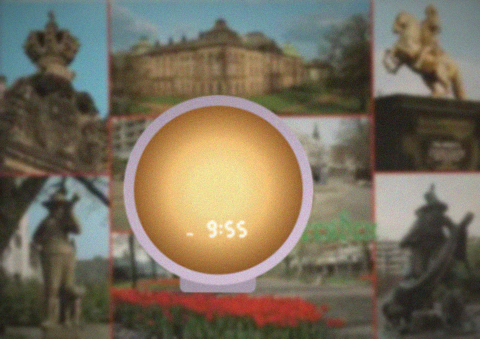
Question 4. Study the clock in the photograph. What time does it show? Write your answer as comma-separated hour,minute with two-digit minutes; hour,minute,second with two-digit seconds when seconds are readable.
9,55
